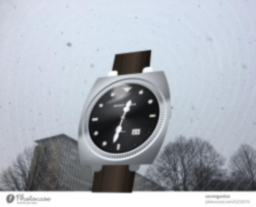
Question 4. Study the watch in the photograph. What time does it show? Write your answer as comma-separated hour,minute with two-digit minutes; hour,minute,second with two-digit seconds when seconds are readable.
12,32
